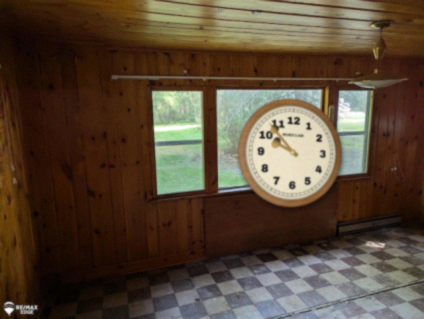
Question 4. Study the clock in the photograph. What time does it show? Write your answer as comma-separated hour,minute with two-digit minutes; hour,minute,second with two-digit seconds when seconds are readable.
9,53
